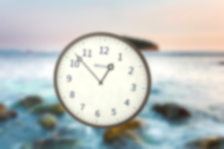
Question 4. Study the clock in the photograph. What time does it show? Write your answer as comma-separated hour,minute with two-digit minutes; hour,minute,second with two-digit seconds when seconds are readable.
12,52
